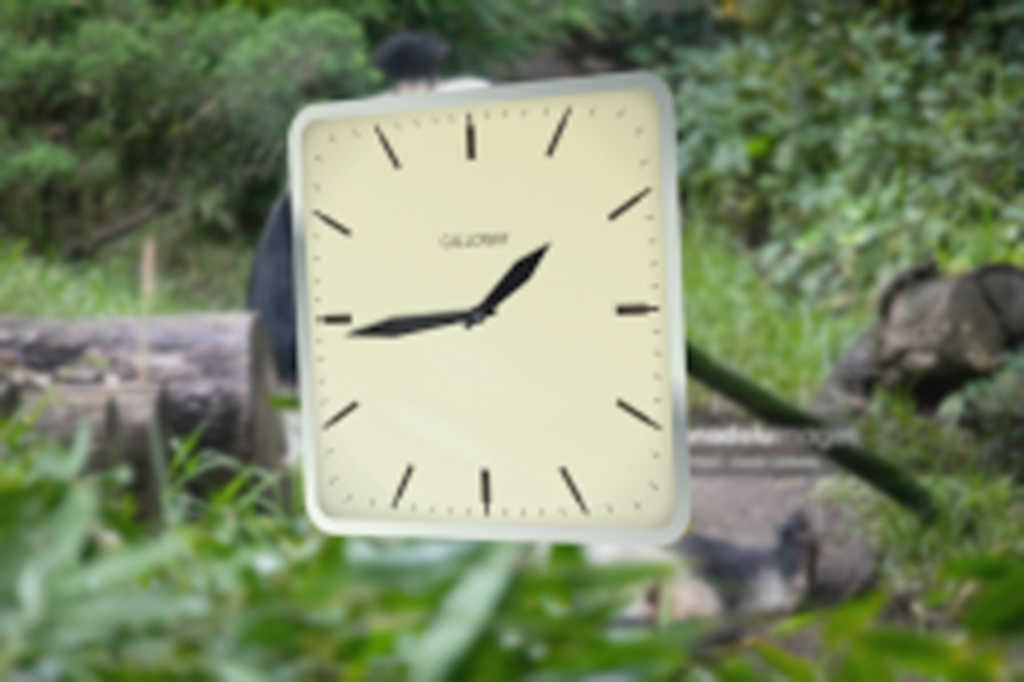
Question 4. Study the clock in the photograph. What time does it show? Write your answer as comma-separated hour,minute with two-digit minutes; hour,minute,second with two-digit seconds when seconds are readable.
1,44
